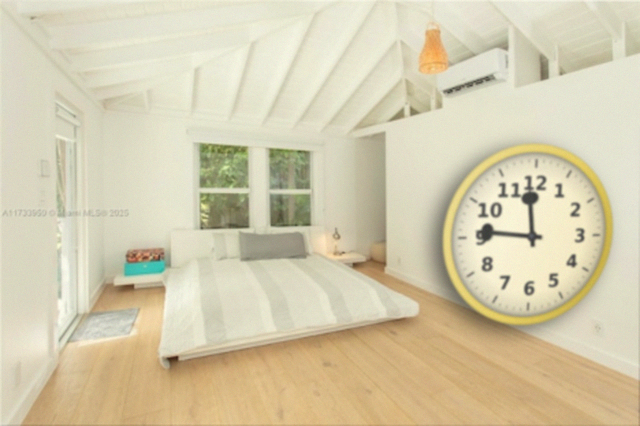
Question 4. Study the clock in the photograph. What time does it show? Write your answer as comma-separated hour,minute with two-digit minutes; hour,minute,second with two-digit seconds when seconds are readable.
11,46
